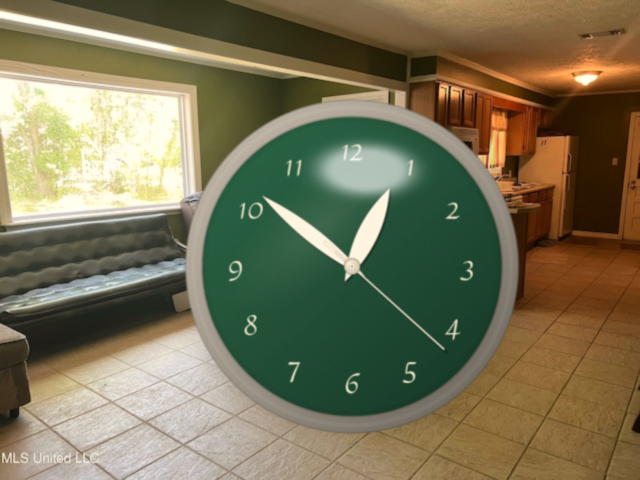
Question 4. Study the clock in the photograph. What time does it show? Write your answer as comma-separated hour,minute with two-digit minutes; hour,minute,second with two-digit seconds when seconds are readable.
12,51,22
